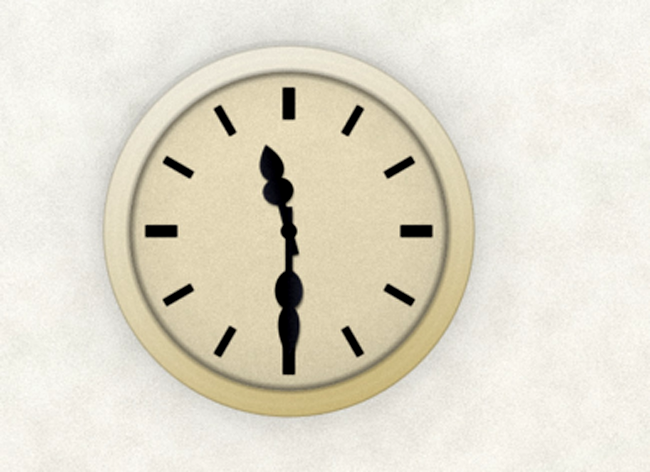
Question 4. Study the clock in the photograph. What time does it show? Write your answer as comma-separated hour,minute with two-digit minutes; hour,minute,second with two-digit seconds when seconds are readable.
11,30
